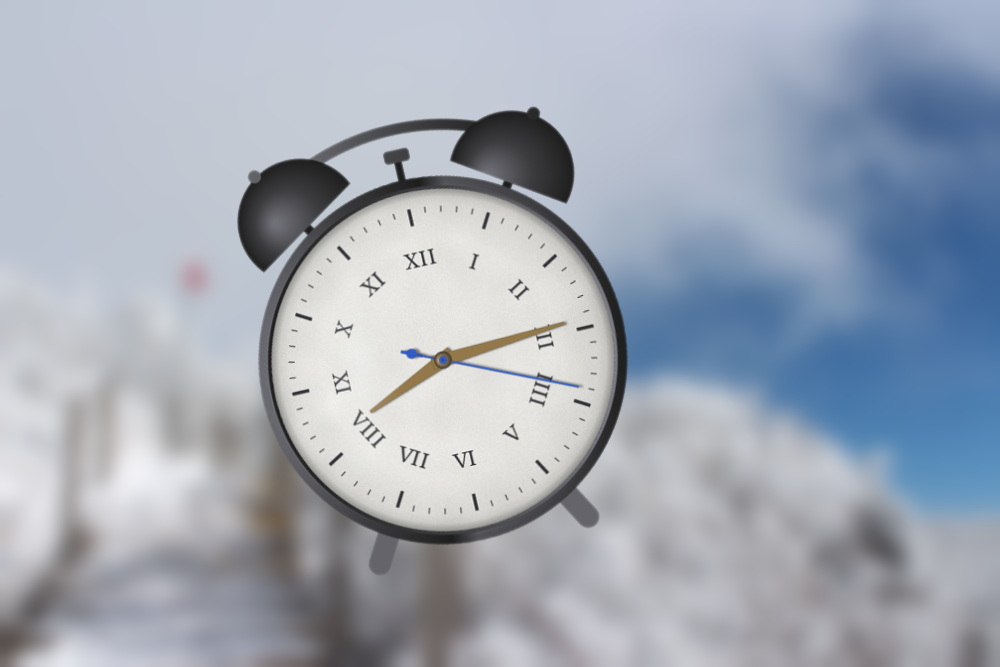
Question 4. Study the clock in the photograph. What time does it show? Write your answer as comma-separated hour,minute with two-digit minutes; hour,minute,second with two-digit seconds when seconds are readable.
8,14,19
